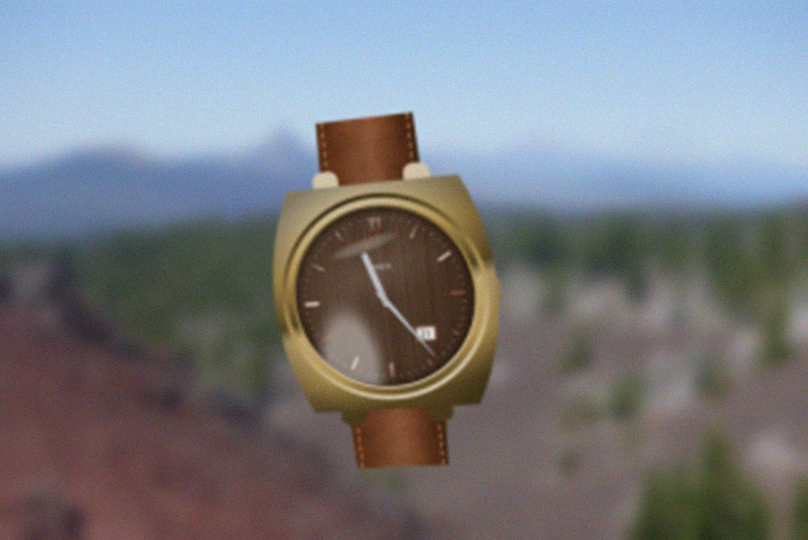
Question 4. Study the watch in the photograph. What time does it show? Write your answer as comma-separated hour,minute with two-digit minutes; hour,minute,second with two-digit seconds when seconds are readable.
11,24
